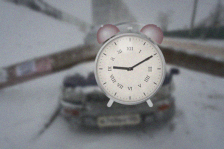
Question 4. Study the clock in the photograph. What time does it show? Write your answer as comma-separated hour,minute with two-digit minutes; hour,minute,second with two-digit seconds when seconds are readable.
9,10
